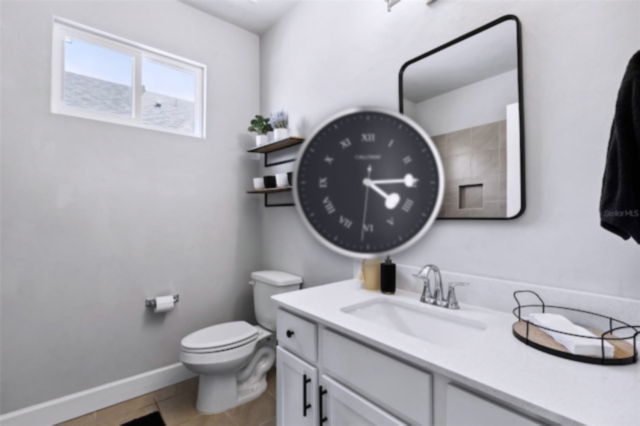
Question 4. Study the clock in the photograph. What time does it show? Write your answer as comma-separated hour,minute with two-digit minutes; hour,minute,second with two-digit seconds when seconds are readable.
4,14,31
